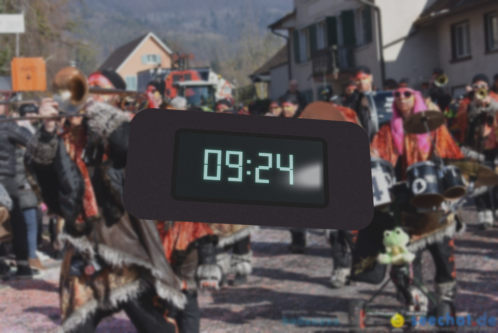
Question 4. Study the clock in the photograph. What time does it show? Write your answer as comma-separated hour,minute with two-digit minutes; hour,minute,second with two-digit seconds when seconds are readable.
9,24
